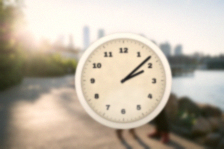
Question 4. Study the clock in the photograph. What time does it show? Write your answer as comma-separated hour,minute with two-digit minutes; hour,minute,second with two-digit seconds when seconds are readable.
2,08
